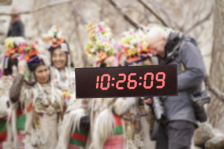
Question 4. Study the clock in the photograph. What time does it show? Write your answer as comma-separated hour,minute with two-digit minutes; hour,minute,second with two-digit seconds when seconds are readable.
10,26,09
